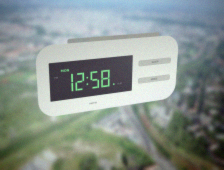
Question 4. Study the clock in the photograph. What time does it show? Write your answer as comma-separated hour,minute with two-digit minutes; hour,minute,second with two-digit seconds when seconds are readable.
12,58
